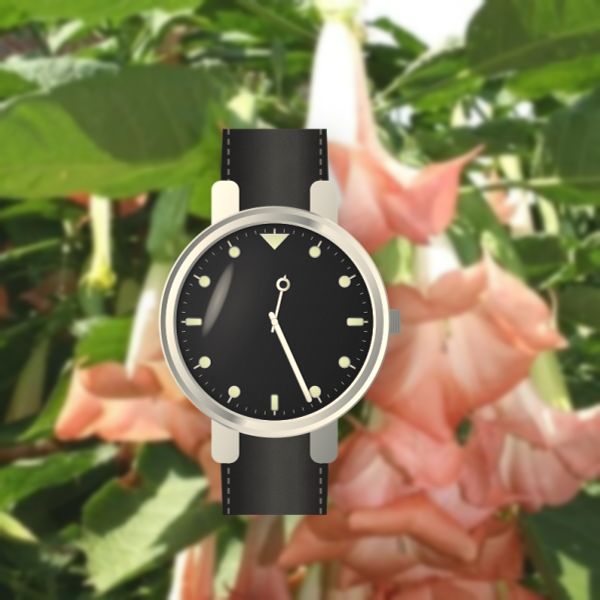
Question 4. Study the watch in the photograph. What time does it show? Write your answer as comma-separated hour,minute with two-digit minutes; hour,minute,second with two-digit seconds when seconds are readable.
12,26
